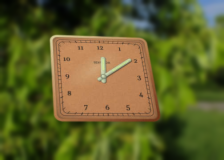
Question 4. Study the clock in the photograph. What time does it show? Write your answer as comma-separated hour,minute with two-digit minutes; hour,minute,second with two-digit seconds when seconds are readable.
12,09
